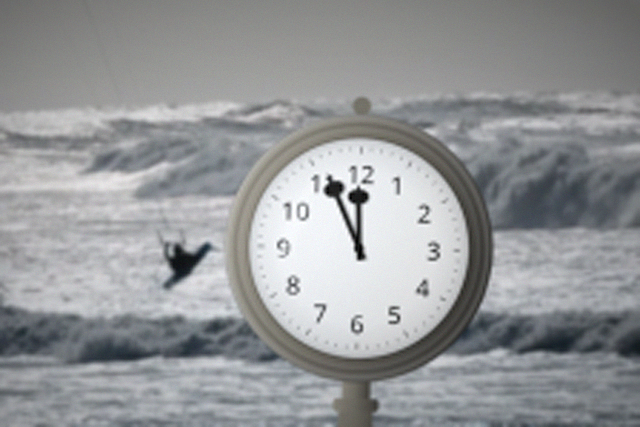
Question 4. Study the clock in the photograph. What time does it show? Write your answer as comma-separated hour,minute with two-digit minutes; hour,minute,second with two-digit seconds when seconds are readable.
11,56
